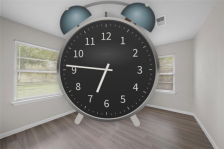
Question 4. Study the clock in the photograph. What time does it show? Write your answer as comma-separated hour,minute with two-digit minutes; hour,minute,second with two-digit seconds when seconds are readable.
6,46
